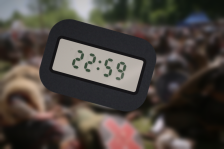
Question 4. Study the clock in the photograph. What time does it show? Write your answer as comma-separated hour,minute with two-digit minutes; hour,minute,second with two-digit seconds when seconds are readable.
22,59
